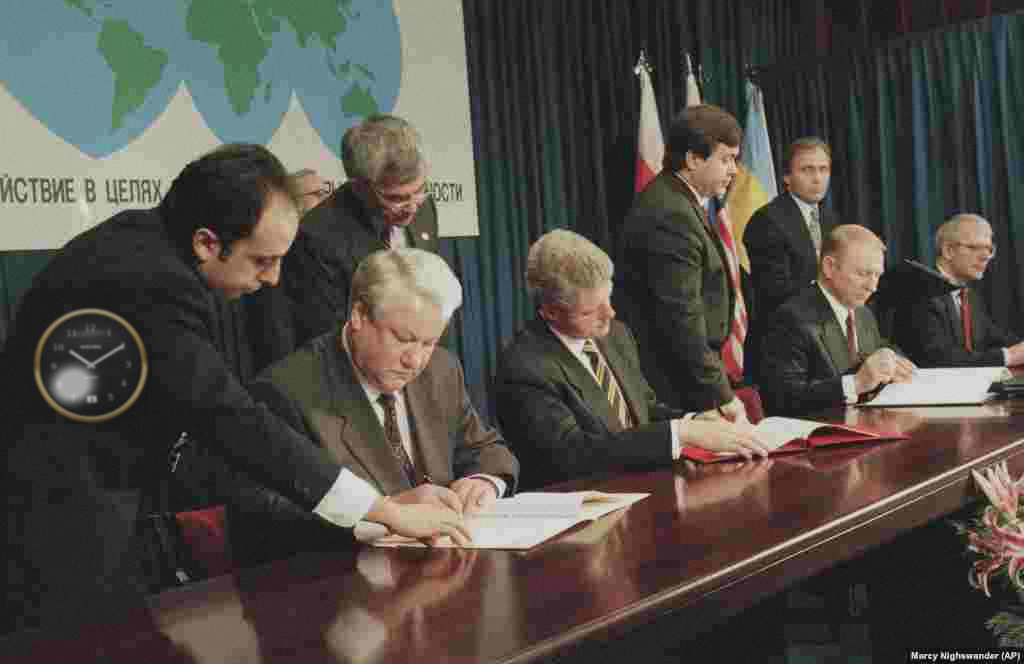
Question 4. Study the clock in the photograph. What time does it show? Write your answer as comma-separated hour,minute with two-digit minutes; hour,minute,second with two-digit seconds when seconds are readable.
10,10
